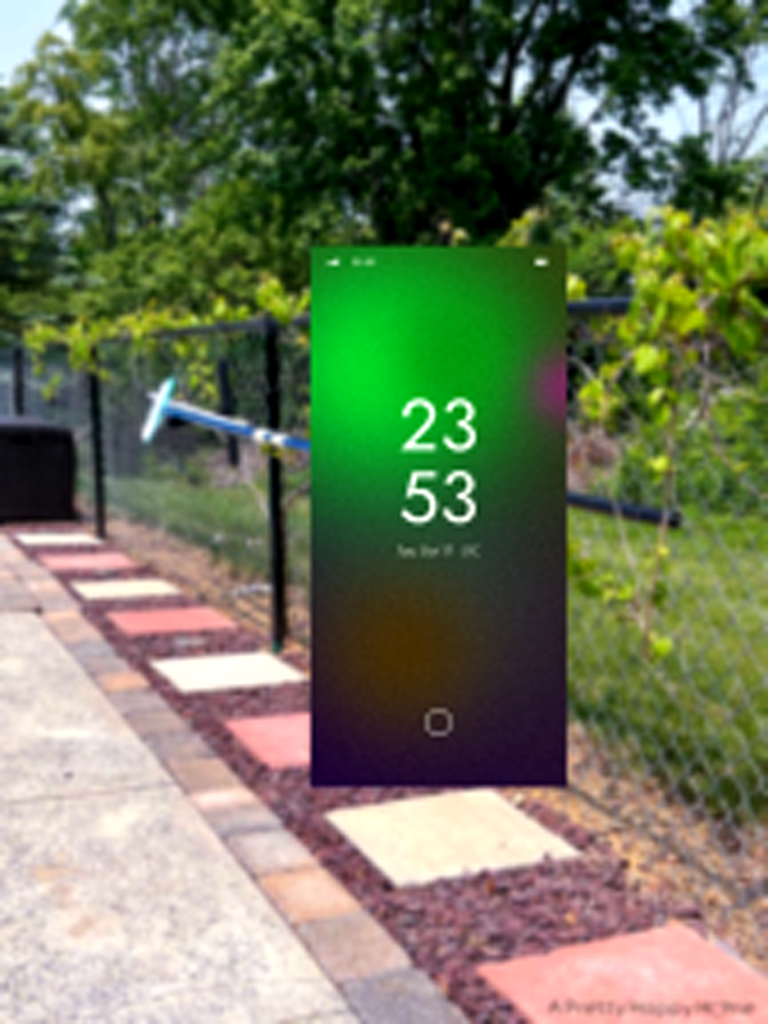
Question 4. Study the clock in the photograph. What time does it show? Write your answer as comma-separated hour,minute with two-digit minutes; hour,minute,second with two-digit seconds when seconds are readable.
23,53
